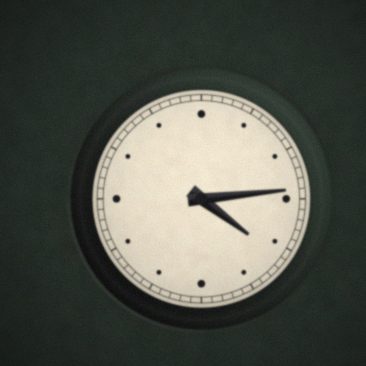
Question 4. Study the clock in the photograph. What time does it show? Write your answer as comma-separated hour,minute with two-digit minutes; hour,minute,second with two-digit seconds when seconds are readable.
4,14
